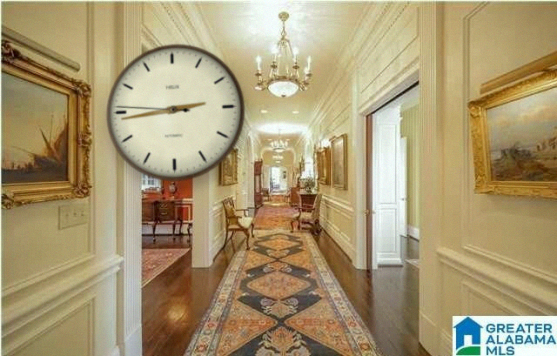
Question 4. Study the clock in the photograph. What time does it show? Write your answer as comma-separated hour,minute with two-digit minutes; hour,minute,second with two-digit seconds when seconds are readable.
2,43,46
